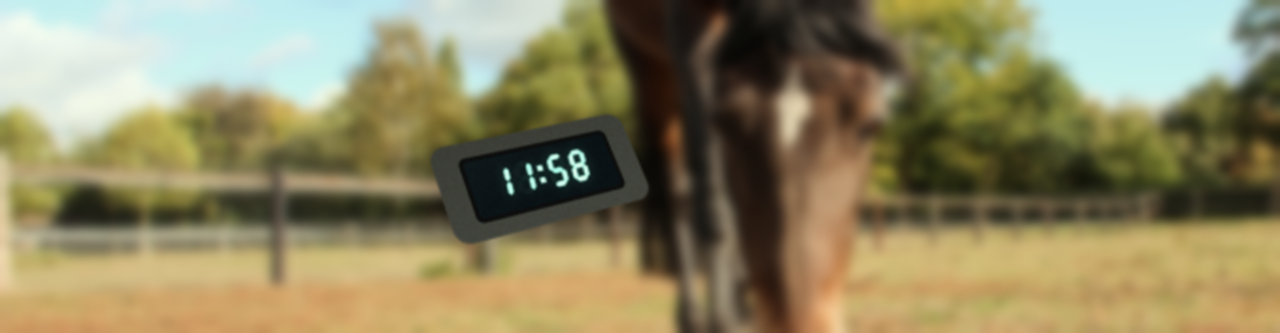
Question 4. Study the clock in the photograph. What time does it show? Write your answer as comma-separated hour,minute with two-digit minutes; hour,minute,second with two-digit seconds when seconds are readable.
11,58
